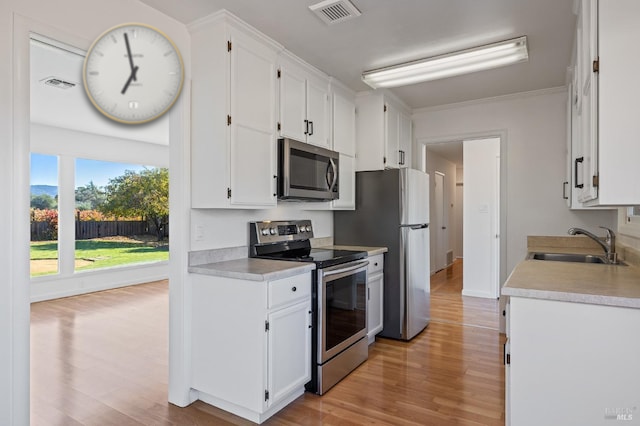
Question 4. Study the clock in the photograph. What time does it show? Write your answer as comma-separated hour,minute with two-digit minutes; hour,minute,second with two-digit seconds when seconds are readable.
6,58
